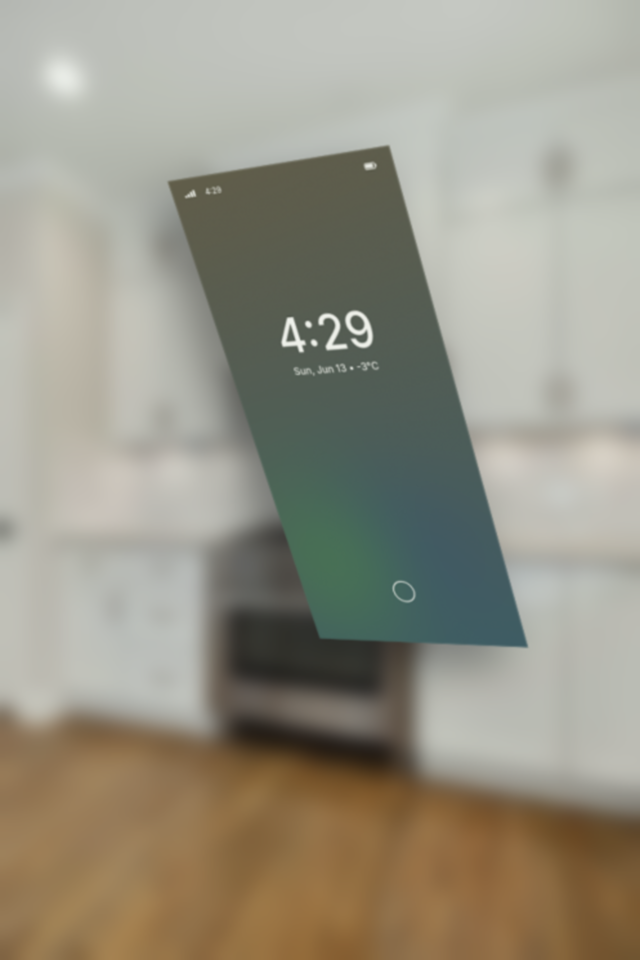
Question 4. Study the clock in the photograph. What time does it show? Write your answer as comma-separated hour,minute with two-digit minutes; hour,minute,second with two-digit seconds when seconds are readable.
4,29
